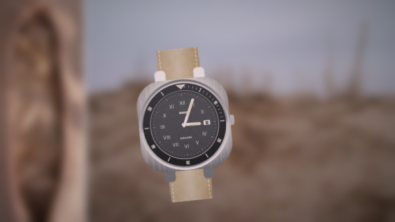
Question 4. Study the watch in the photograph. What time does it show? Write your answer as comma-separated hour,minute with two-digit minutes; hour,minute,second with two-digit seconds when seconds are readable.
3,04
